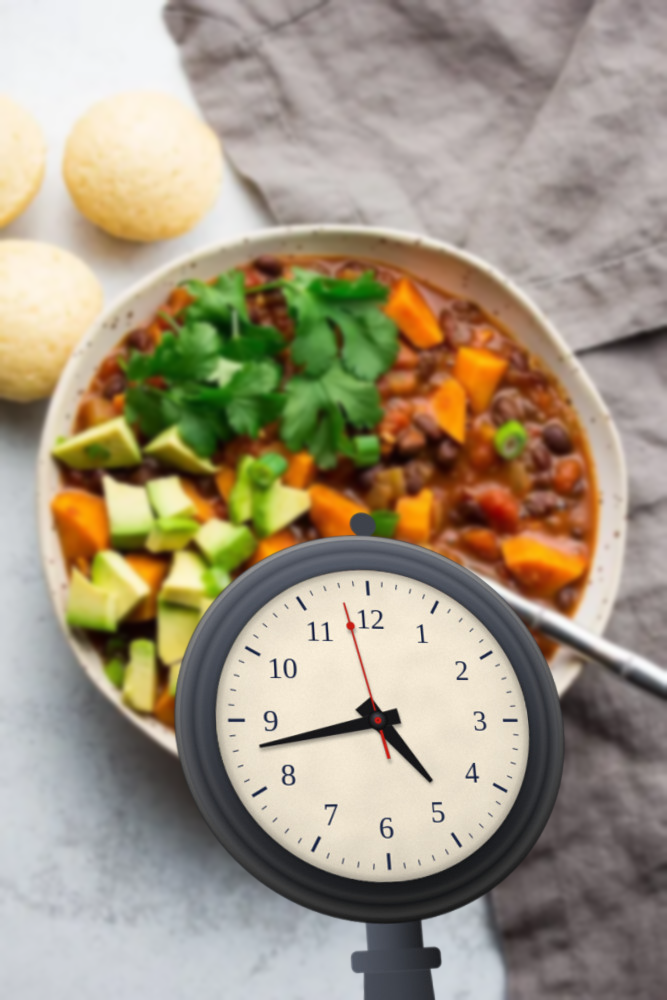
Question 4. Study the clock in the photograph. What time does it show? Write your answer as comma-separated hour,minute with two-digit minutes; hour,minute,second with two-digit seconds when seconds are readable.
4,42,58
